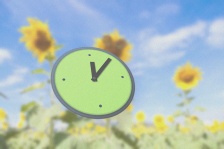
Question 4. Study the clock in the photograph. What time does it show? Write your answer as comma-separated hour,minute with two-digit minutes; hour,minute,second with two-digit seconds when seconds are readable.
12,07
